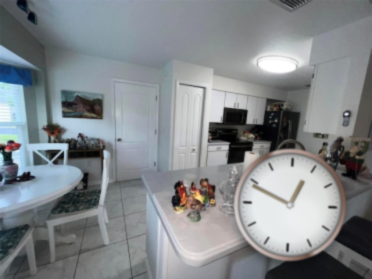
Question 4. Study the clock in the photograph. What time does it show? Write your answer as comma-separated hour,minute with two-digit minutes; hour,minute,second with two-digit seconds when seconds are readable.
12,49
